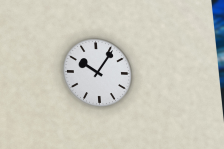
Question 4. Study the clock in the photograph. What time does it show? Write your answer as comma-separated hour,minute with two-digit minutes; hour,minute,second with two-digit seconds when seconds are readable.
10,06
